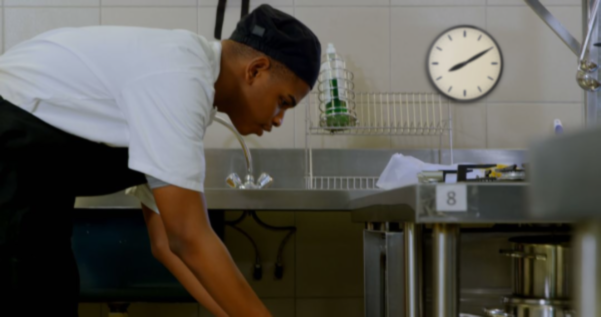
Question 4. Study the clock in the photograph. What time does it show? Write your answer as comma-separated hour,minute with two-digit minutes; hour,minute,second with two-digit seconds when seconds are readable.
8,10
